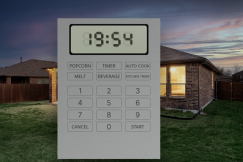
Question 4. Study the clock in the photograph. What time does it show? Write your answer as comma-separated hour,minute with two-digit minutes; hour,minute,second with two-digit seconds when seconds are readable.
19,54
